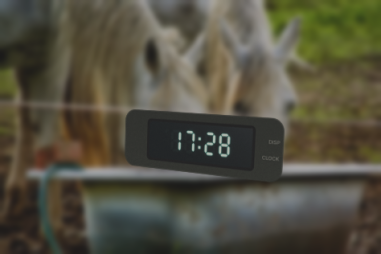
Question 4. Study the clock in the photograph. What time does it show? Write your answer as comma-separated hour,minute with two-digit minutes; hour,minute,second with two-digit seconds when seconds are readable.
17,28
